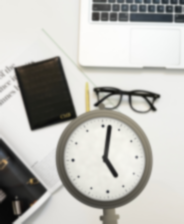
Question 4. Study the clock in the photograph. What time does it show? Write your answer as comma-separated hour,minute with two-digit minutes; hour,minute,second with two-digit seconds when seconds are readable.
5,02
